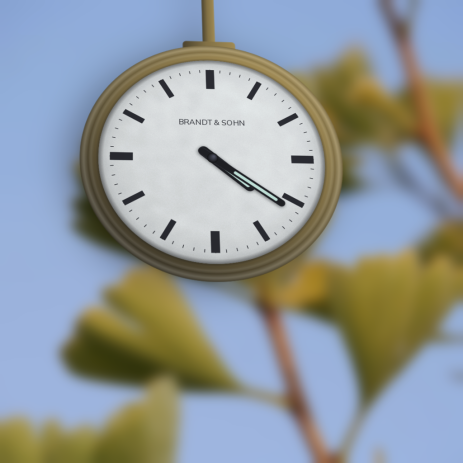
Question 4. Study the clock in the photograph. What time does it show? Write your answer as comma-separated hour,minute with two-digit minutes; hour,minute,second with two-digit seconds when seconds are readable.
4,21
